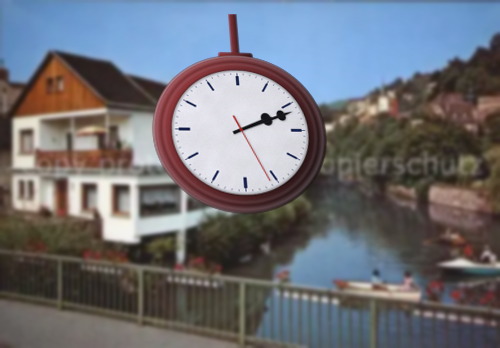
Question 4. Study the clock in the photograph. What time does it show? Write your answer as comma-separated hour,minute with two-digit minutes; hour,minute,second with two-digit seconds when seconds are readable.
2,11,26
